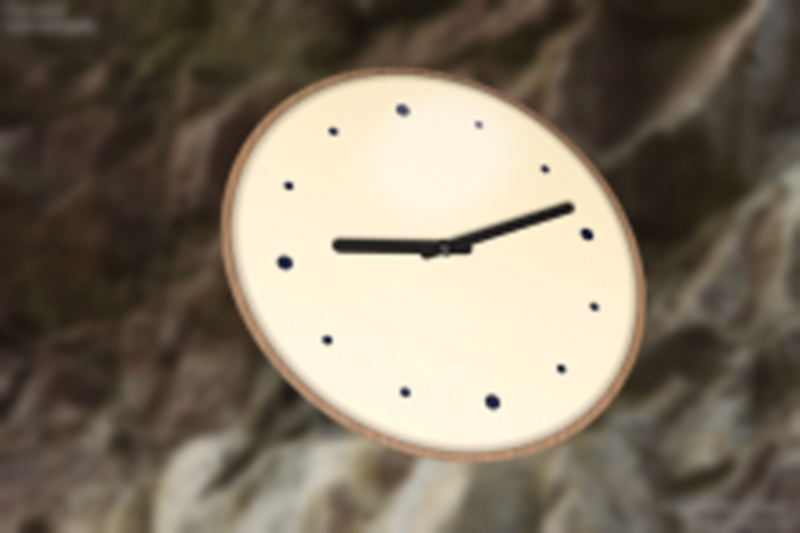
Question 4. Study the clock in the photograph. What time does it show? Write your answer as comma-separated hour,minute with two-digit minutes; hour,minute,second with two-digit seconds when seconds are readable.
9,13
